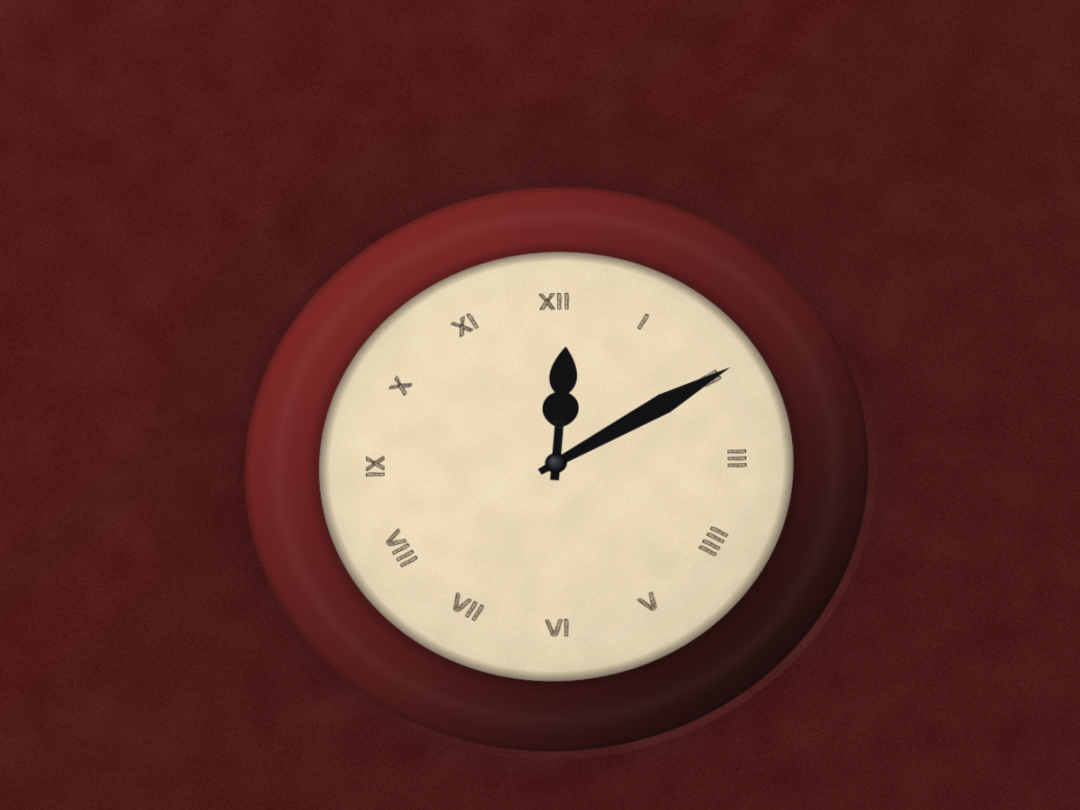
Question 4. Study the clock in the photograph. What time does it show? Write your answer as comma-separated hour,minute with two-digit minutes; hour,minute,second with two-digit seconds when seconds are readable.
12,10
